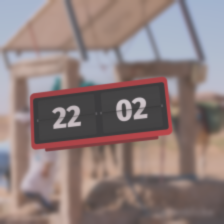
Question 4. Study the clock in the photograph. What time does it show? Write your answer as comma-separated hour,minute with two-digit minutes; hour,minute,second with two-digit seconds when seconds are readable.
22,02
